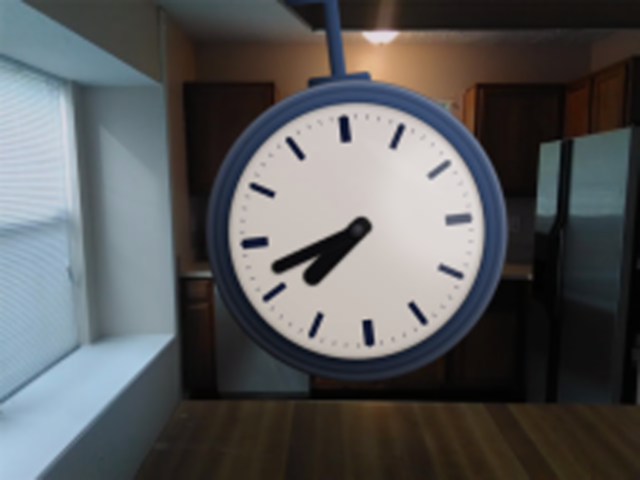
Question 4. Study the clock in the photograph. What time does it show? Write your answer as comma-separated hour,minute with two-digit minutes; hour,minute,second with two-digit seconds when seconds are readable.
7,42
